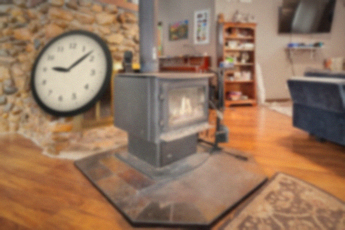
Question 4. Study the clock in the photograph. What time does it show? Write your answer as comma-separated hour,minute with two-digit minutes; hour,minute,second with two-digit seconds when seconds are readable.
9,08
